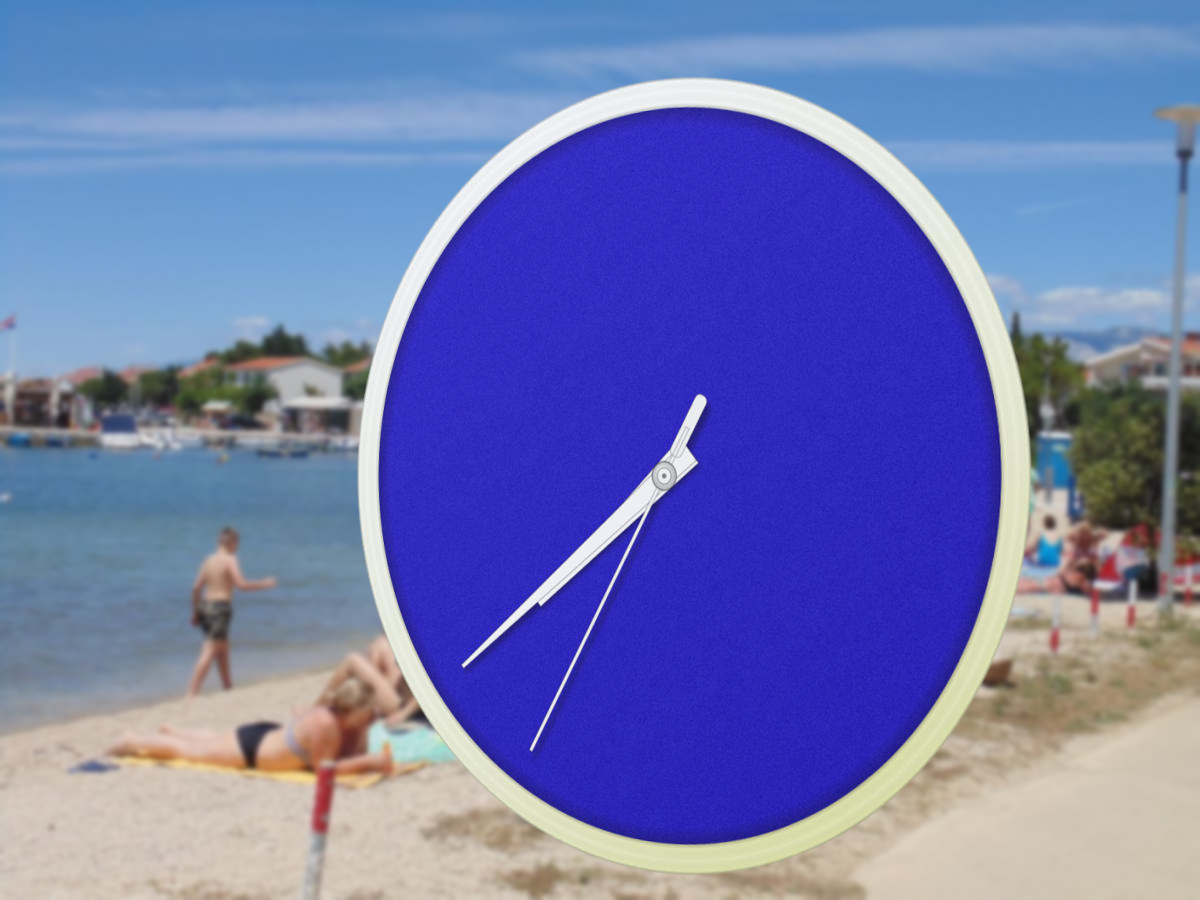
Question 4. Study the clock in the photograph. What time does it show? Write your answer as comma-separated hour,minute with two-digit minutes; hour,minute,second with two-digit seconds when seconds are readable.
7,38,35
